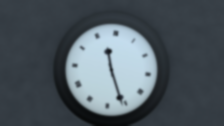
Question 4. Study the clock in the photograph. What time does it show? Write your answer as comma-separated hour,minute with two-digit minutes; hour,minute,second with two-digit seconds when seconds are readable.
11,26
